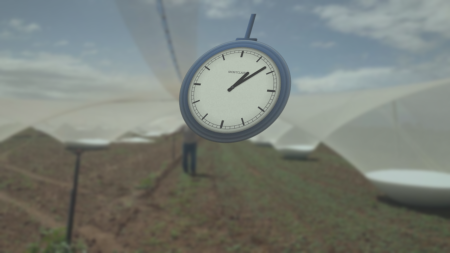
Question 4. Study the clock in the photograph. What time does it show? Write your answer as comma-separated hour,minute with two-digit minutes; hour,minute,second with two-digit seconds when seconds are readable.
1,08
